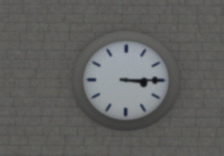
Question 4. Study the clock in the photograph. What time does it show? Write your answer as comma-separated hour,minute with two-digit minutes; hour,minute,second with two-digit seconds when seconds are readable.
3,15
